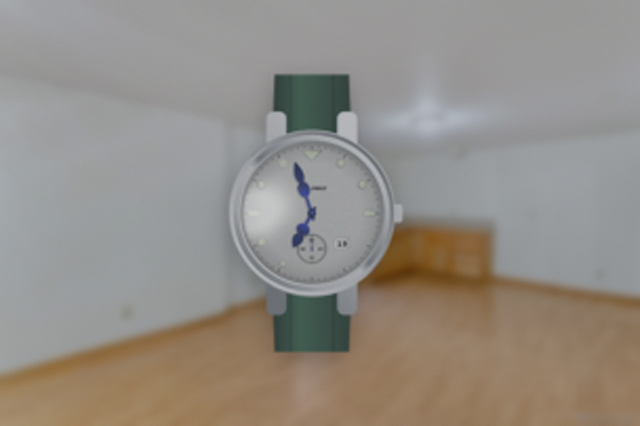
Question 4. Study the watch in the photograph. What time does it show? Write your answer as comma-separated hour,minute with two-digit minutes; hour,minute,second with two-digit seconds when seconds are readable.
6,57
